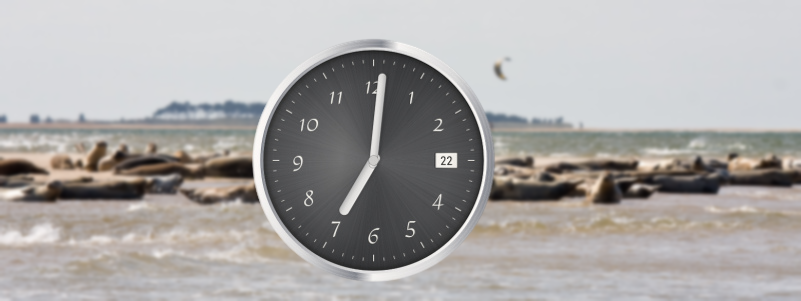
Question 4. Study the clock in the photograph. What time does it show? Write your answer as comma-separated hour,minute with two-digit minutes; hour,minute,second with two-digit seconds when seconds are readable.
7,01
